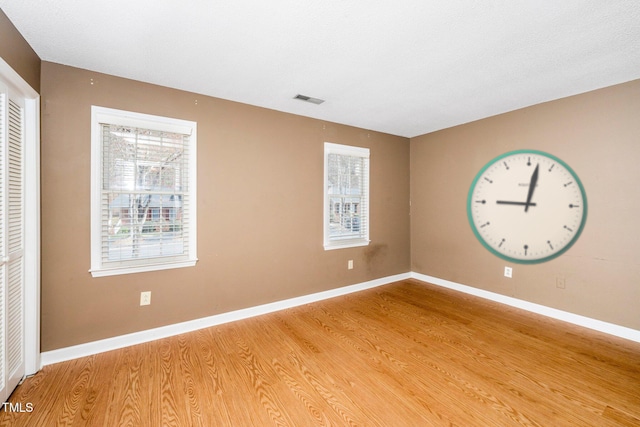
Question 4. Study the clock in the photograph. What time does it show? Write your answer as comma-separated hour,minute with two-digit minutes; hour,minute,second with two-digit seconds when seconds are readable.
9,02
